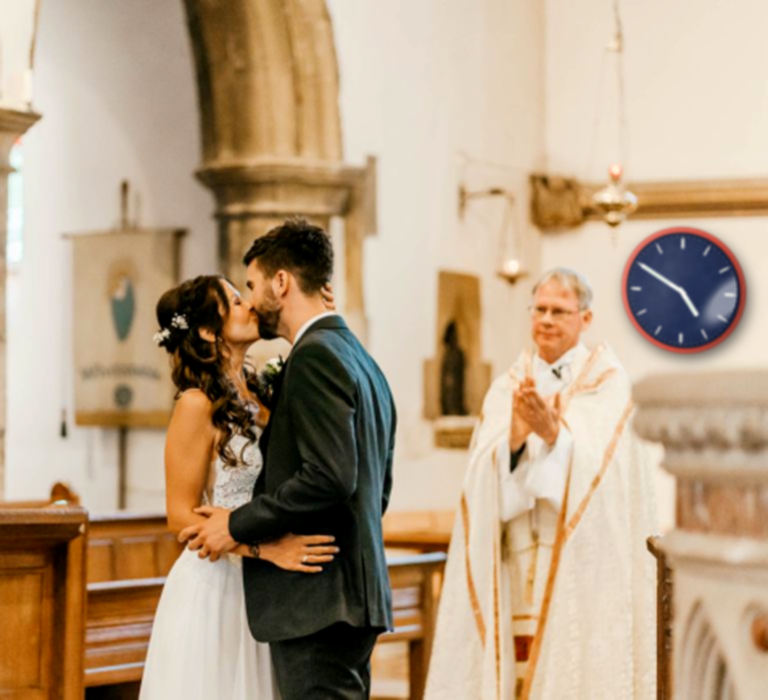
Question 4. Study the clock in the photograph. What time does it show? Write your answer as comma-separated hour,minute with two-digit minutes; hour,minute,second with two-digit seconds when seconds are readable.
4,50
